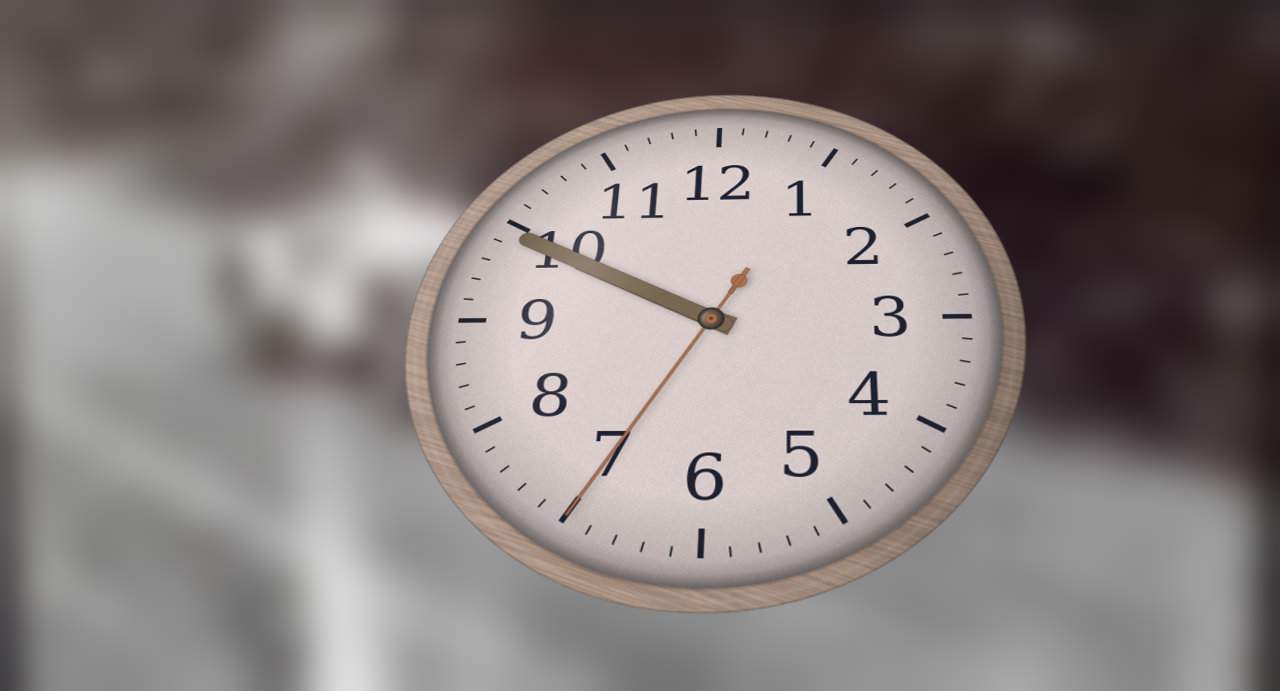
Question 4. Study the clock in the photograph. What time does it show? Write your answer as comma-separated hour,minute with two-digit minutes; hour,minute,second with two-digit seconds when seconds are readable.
9,49,35
